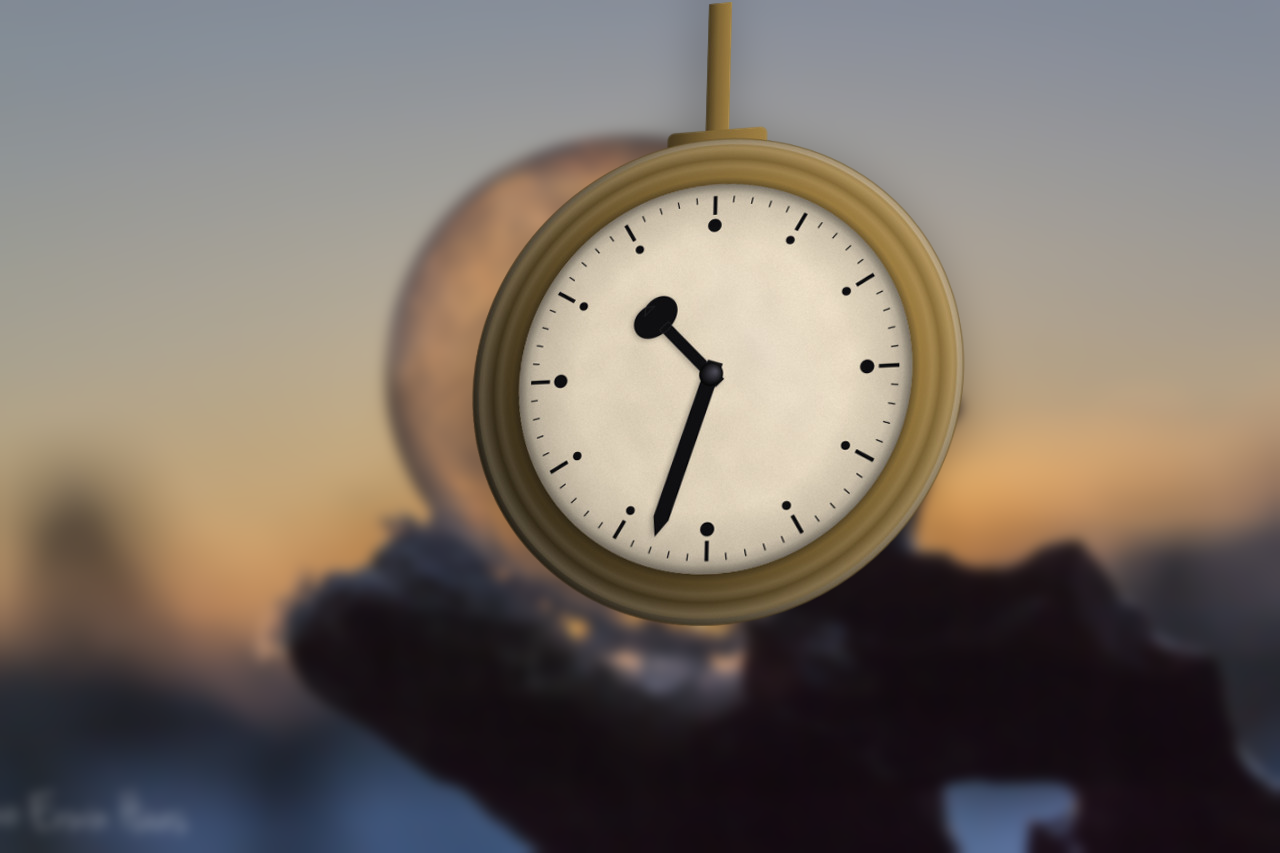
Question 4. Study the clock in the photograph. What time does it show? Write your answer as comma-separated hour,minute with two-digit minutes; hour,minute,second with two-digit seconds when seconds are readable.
10,33
